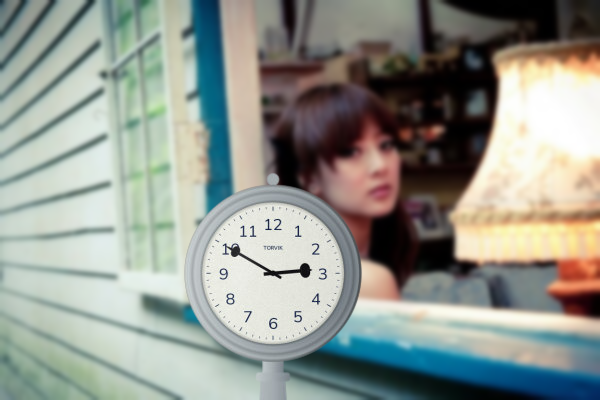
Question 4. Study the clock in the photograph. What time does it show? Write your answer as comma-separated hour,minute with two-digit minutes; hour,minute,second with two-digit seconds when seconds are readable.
2,50
